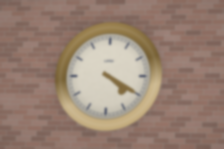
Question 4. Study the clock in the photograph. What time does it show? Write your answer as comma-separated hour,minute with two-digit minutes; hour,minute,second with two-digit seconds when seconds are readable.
4,20
